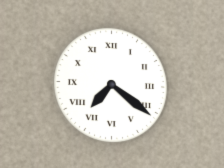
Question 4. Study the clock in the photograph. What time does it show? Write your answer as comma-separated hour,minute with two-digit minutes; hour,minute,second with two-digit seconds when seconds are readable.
7,21
